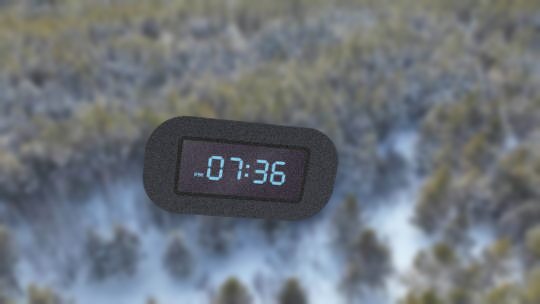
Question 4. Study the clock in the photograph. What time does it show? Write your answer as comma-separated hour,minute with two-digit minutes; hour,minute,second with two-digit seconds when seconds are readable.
7,36
